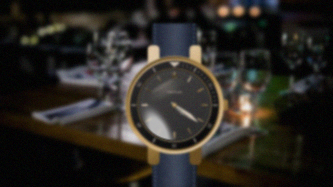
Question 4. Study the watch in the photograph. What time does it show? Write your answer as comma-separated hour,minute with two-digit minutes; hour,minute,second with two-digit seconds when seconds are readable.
4,21
